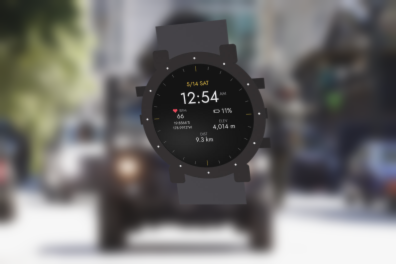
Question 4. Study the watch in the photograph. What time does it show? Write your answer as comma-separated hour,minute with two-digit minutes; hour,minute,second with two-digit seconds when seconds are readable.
12,54
